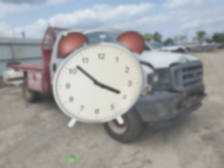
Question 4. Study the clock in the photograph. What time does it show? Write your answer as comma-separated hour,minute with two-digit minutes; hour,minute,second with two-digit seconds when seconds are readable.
3,52
